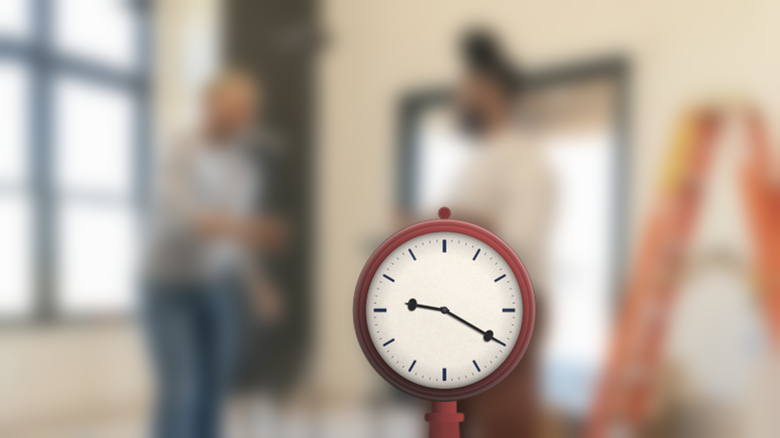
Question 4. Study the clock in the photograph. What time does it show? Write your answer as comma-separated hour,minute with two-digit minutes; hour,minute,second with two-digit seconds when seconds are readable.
9,20
